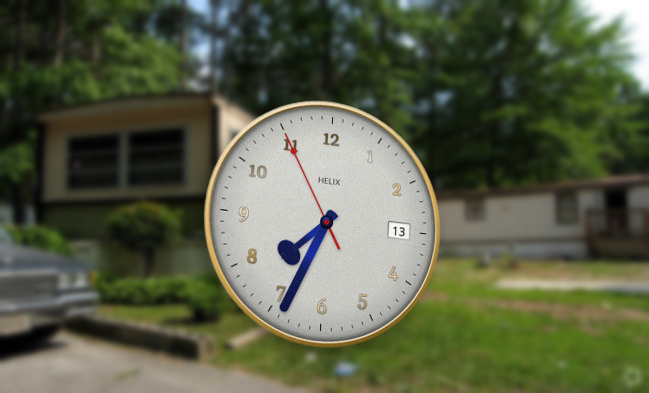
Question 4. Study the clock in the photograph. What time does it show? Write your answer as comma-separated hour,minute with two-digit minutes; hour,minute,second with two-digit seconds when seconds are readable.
7,33,55
